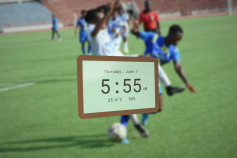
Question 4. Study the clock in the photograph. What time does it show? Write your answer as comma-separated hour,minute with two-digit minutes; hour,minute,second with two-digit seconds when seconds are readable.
5,55
